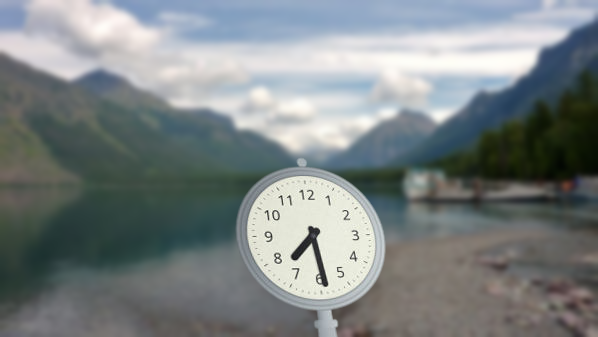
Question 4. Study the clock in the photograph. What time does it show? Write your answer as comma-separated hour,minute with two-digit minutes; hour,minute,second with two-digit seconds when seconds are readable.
7,29
